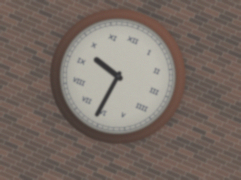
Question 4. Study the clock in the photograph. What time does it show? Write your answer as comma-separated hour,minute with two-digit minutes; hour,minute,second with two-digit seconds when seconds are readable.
9,31
